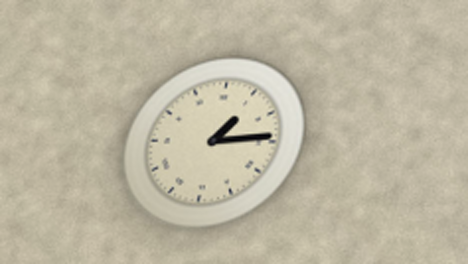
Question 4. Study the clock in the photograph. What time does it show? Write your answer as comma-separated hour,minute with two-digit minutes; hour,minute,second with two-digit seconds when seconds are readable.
1,14
